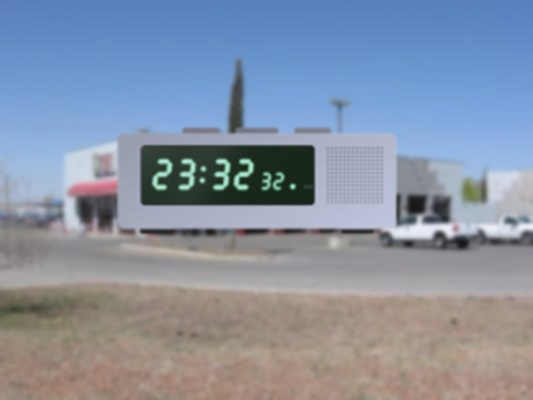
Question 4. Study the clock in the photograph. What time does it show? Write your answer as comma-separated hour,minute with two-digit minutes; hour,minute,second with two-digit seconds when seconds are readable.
23,32,32
